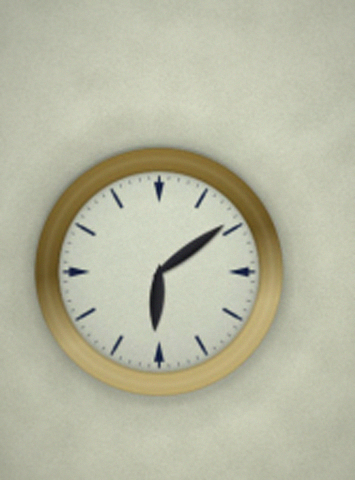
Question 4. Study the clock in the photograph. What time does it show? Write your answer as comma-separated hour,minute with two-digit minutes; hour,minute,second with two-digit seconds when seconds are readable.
6,09
